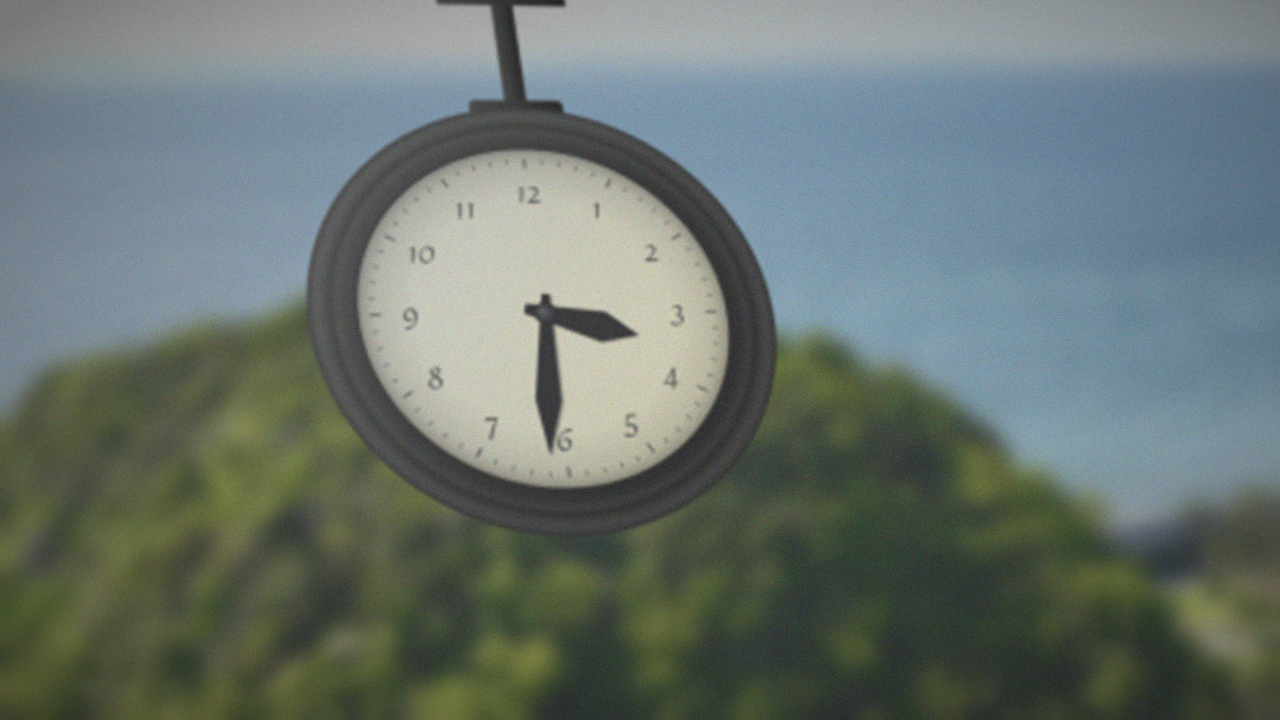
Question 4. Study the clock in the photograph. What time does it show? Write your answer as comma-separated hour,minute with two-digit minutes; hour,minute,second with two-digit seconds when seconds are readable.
3,31
